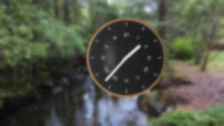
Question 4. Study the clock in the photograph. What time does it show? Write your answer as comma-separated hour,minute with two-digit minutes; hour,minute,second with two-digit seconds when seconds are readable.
1,37
